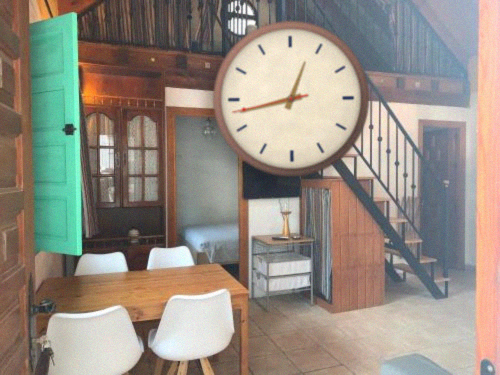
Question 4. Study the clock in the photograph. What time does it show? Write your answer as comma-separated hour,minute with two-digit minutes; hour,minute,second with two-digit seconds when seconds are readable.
12,42,43
